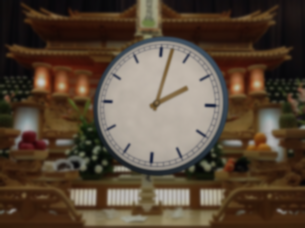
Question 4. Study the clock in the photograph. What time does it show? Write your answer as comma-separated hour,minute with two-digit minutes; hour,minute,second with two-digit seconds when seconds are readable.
2,02
